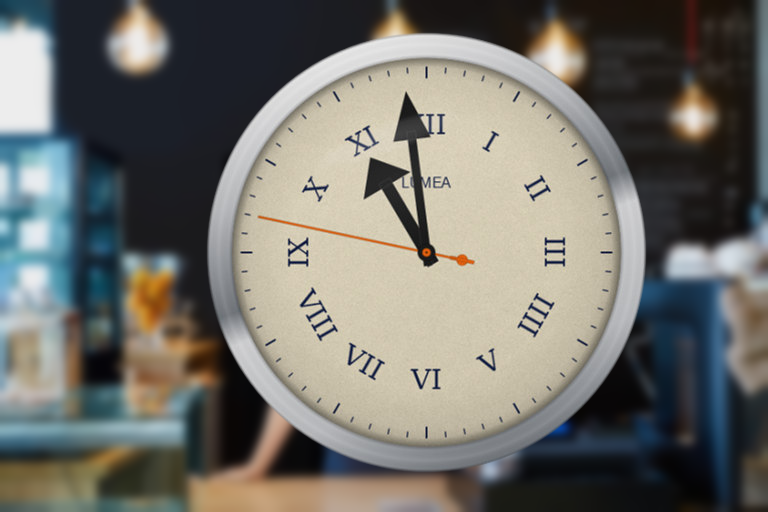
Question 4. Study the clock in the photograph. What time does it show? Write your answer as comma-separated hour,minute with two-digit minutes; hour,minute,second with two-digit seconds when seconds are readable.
10,58,47
